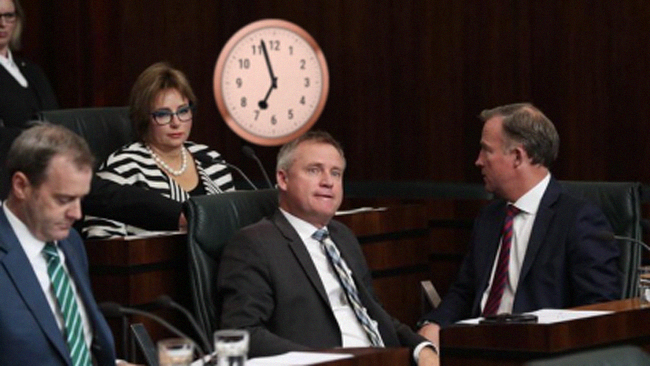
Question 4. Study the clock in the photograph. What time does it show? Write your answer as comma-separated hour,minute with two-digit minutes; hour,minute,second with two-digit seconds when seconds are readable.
6,57
